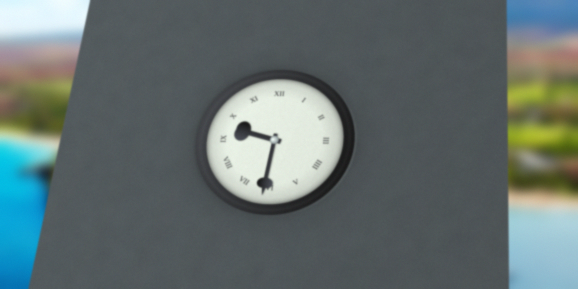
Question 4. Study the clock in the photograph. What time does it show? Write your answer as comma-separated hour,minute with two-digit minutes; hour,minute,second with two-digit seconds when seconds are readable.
9,31
